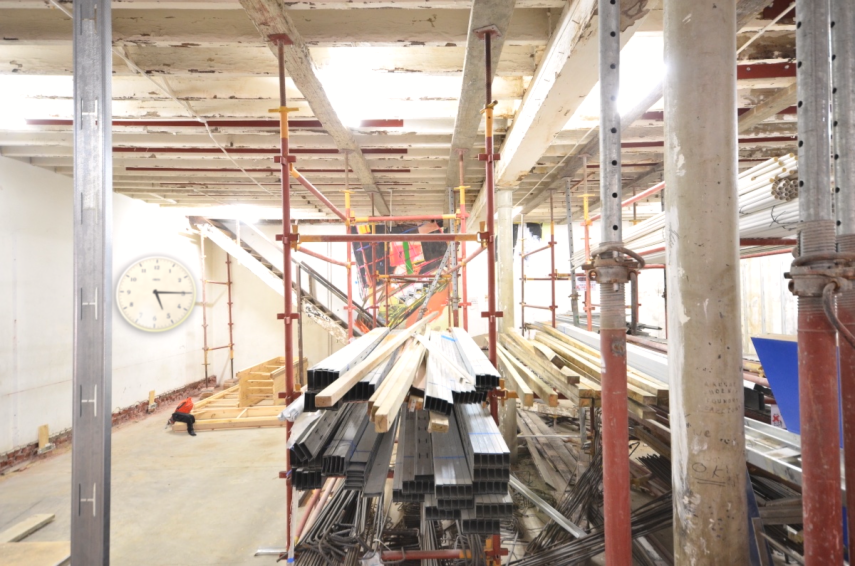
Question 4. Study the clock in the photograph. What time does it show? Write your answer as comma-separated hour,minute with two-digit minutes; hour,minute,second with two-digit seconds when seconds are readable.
5,15
